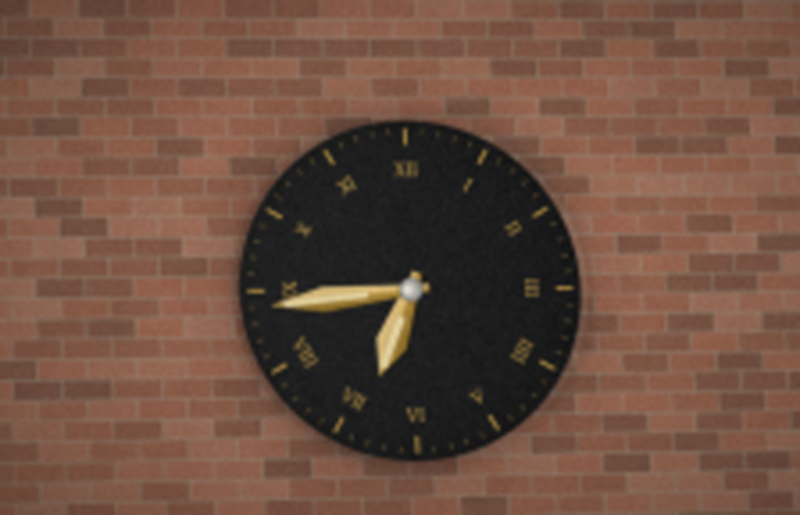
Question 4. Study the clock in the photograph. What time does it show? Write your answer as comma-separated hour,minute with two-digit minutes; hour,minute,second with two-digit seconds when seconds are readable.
6,44
